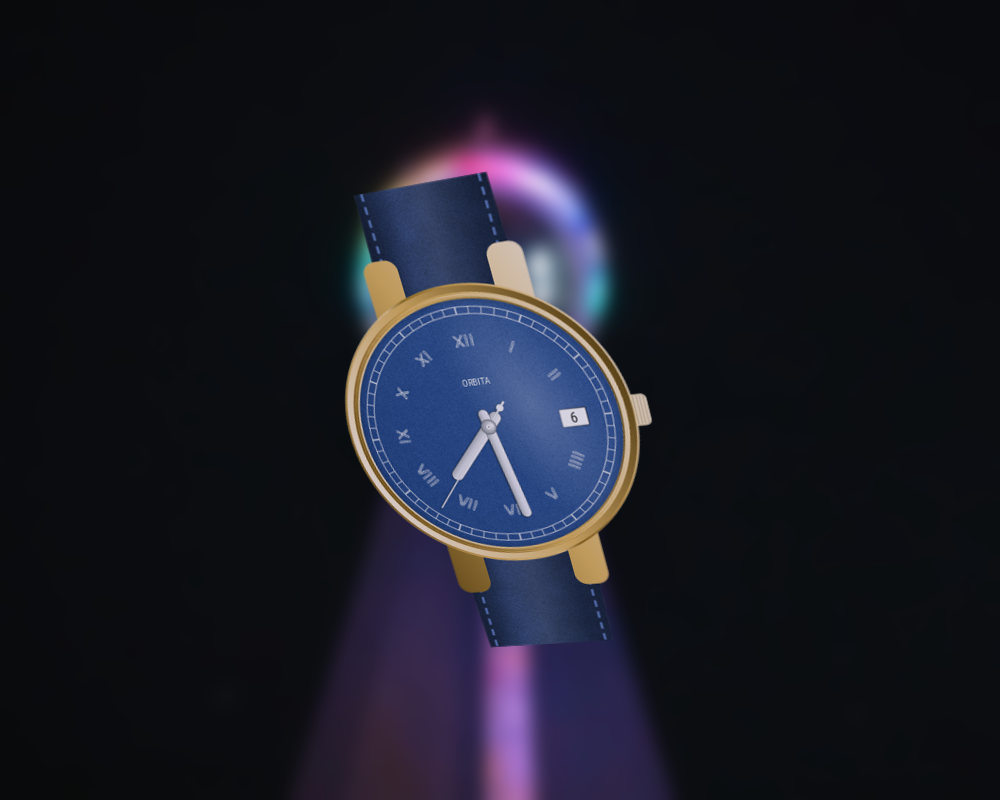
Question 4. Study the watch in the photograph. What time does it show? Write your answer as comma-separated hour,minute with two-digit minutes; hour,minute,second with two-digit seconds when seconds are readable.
7,28,37
